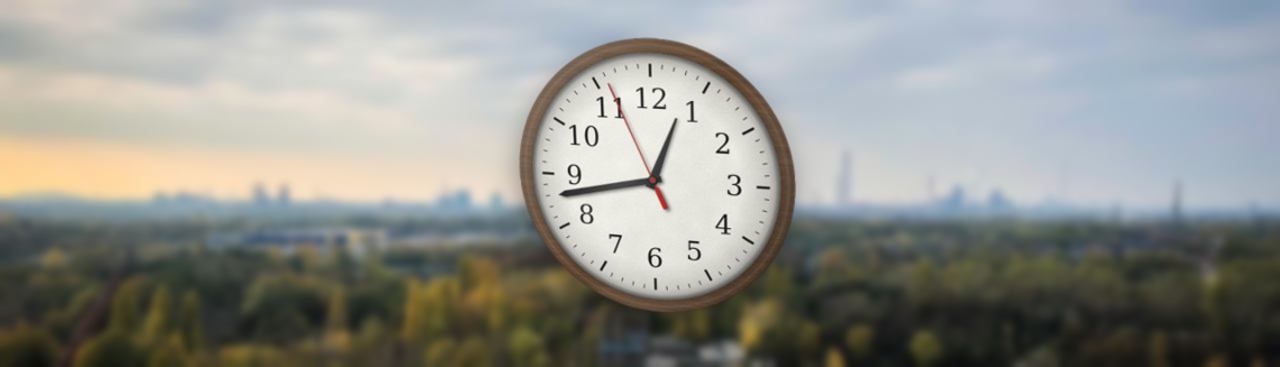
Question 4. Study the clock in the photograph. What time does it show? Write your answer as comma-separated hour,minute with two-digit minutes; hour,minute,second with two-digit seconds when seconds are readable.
12,42,56
